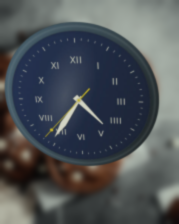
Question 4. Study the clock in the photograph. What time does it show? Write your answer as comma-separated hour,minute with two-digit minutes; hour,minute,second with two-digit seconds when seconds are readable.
4,35,37
